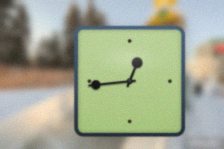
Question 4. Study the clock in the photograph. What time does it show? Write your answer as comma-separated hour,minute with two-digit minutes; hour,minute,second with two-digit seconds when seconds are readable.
12,44
